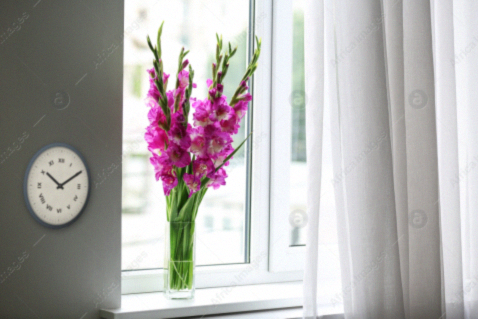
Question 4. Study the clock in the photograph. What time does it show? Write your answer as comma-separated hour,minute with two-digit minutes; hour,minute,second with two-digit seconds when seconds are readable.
10,10
